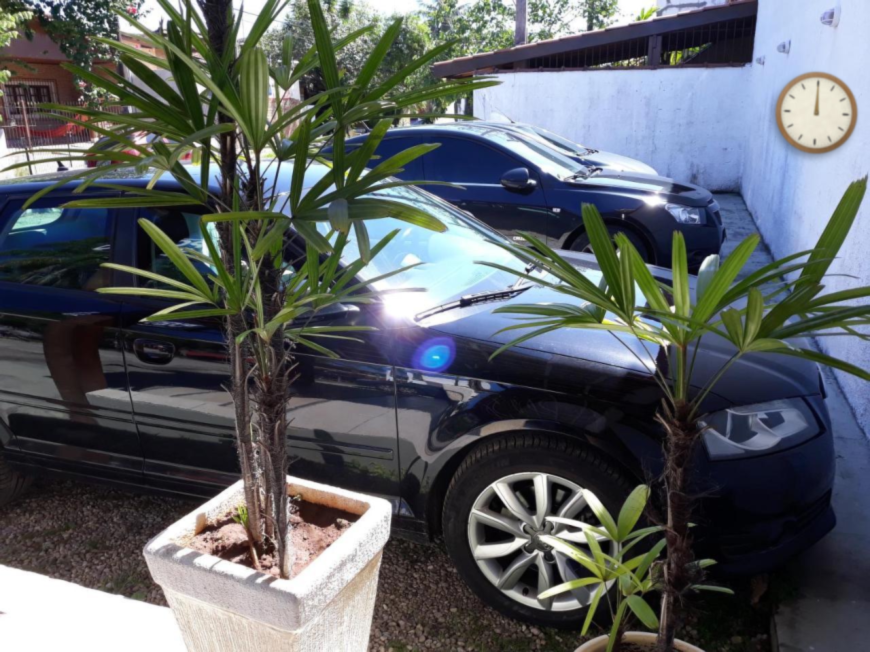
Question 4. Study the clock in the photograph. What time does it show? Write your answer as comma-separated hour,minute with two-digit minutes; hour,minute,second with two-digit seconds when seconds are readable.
12,00
